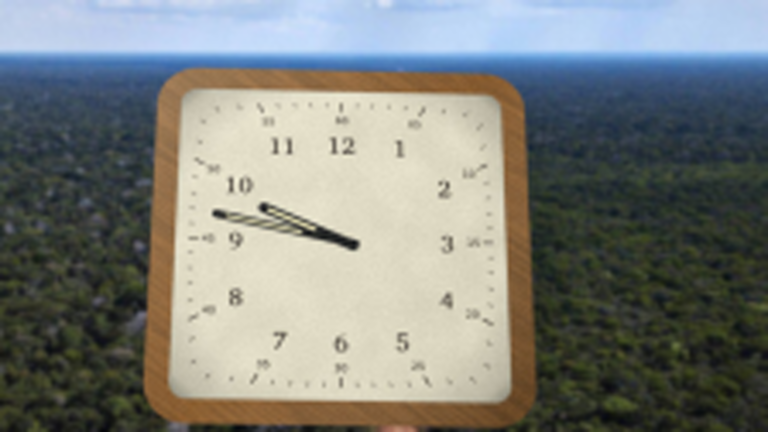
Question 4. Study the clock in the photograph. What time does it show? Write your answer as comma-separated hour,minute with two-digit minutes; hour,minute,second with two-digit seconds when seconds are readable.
9,47
